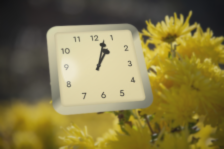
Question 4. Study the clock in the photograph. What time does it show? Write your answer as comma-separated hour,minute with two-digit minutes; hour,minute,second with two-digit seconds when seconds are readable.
1,03
